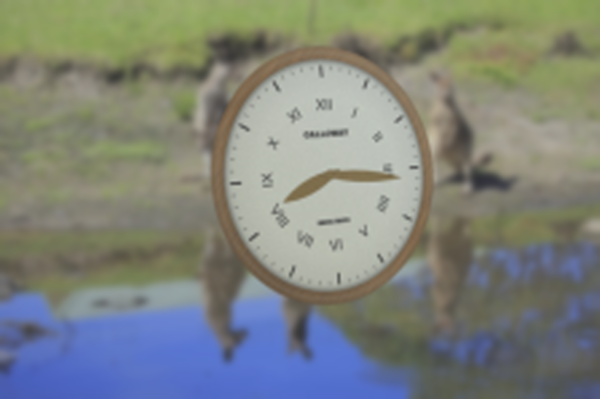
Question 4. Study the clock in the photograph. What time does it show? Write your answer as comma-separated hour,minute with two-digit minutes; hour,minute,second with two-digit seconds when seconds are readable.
8,16
